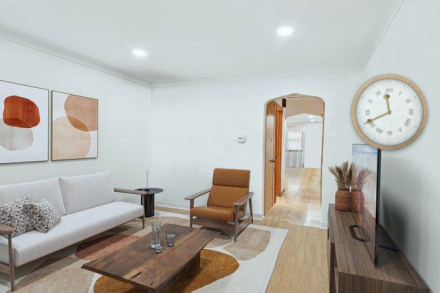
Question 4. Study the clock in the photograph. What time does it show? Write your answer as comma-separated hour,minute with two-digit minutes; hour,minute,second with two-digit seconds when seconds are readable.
11,41
